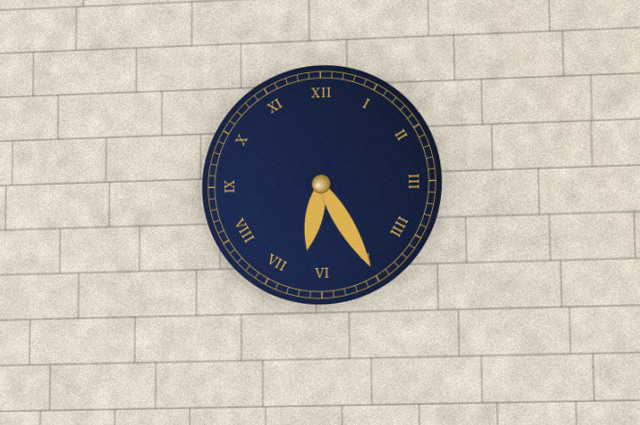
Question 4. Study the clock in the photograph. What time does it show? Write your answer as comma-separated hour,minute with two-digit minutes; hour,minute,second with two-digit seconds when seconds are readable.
6,25
